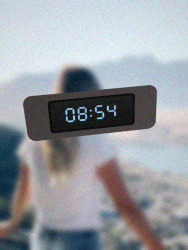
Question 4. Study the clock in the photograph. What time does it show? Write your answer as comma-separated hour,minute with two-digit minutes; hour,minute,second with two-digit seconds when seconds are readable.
8,54
